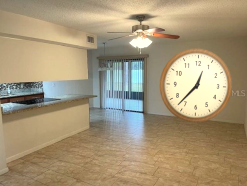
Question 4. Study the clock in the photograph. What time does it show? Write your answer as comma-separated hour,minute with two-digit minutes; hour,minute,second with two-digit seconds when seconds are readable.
12,37
